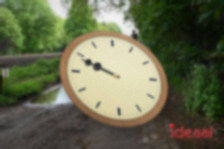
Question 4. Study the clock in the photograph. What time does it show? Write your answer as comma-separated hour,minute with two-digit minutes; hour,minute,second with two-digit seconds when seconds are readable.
9,49
